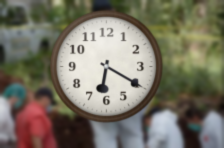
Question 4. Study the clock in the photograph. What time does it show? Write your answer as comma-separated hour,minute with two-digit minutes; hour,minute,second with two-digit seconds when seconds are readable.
6,20
